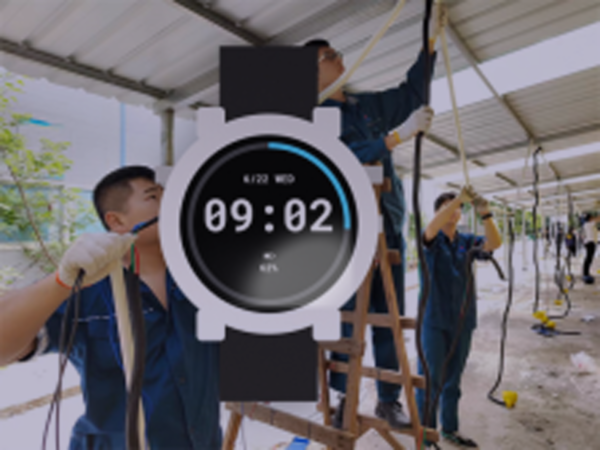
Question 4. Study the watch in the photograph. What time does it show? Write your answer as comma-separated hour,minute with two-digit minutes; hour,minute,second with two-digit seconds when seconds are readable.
9,02
